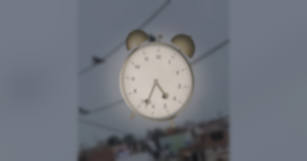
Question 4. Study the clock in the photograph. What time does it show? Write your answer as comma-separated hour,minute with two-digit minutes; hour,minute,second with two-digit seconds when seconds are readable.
4,33
